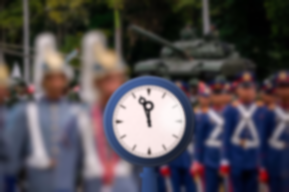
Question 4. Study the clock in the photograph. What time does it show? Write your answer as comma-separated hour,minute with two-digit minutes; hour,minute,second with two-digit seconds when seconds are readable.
11,57
